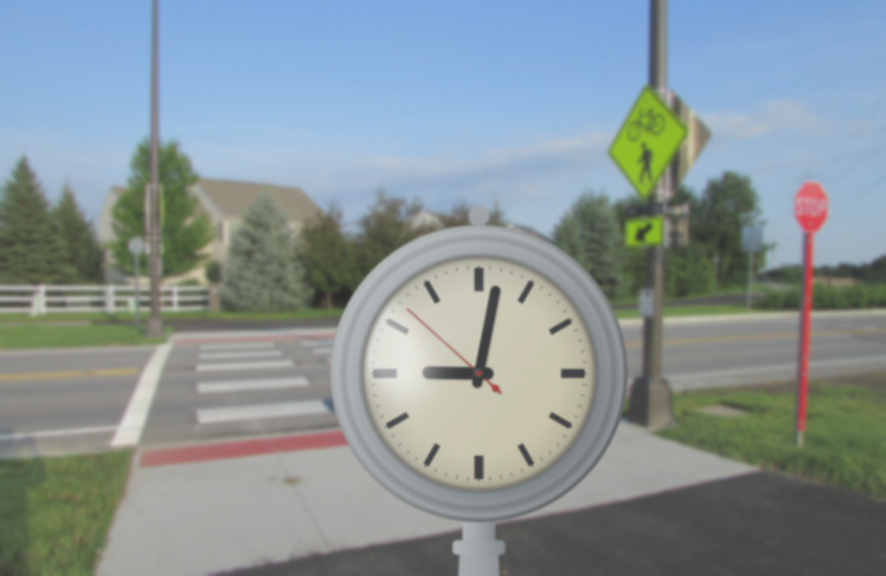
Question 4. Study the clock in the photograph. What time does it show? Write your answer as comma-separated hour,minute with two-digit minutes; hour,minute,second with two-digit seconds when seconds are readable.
9,01,52
